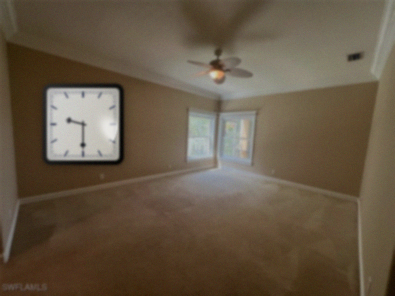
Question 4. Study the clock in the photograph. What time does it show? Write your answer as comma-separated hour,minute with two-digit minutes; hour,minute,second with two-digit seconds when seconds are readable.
9,30
